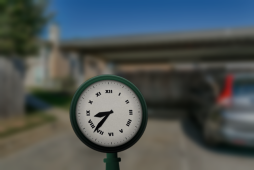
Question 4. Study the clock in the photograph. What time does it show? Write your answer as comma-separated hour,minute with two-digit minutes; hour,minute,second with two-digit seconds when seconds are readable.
8,37
